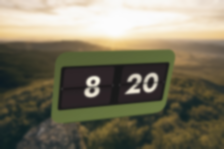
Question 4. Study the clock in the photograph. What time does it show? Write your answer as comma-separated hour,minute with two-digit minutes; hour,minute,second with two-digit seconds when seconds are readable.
8,20
